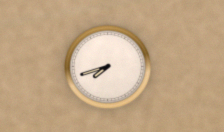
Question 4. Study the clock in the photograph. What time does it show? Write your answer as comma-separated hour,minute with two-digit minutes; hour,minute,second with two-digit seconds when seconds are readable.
7,42
